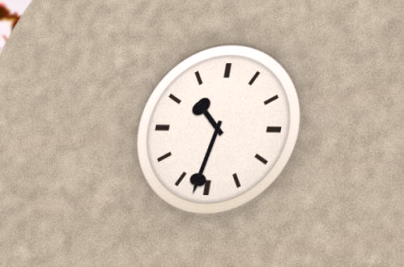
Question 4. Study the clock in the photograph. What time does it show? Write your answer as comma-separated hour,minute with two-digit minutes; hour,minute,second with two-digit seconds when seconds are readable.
10,32
